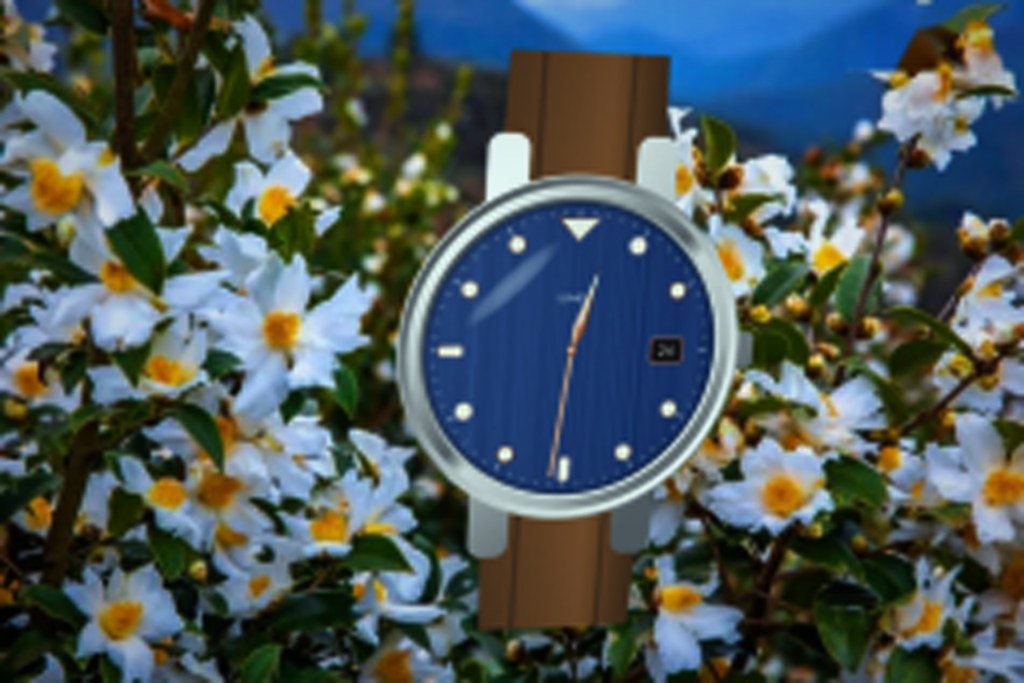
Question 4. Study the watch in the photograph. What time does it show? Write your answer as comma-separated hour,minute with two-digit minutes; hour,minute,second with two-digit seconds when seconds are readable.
12,31
